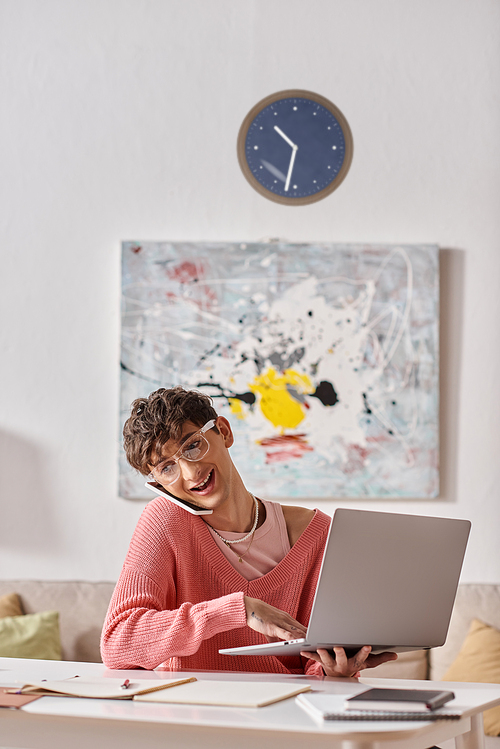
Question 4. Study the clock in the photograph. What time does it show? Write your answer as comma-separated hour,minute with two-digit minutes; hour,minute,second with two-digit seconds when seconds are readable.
10,32
